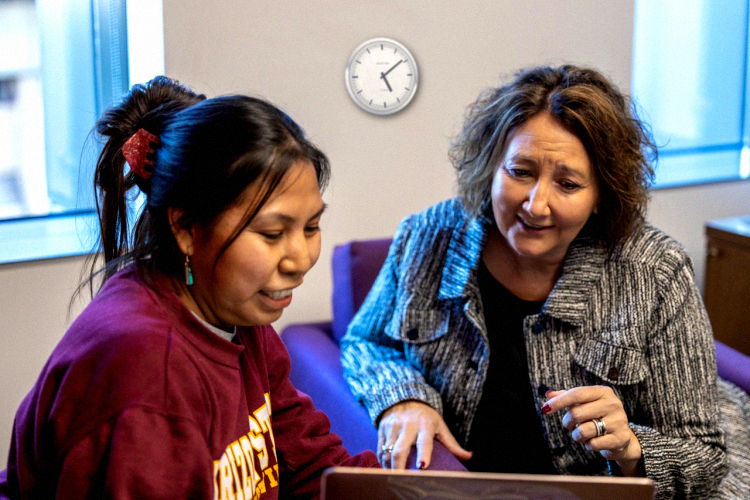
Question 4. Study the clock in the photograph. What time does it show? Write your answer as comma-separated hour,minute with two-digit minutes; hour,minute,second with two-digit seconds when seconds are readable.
5,09
